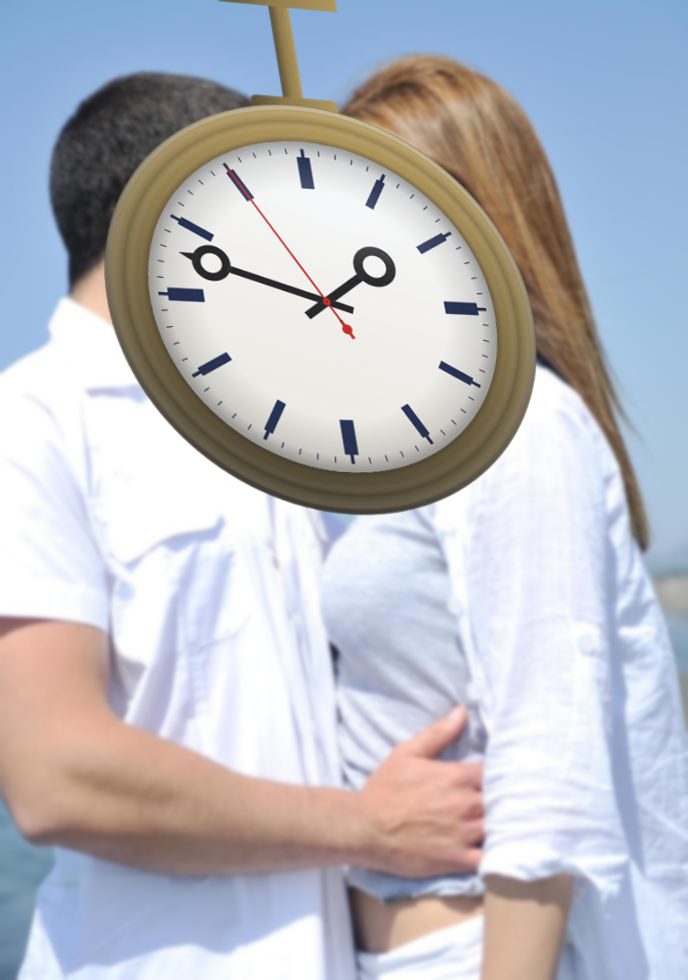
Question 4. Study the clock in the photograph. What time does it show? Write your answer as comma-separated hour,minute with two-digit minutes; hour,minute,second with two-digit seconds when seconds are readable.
1,47,55
